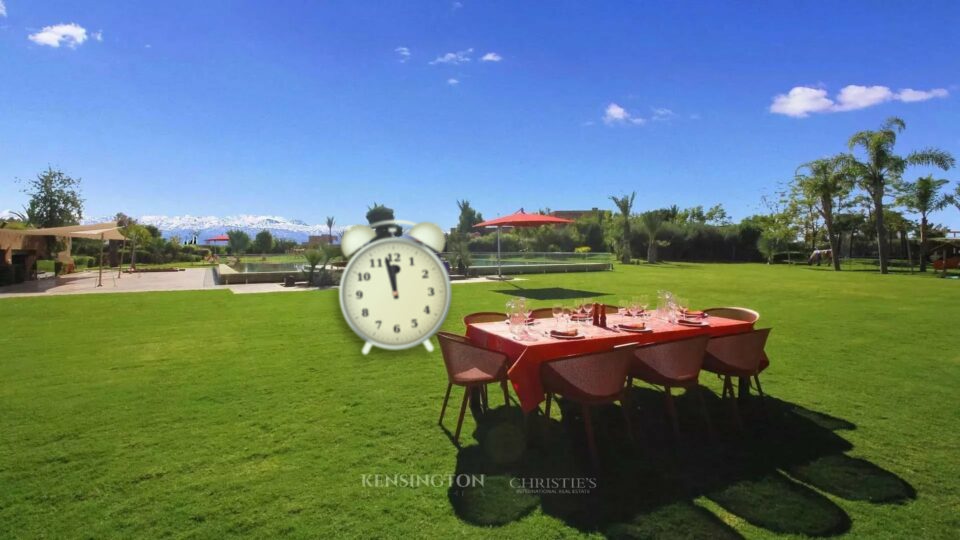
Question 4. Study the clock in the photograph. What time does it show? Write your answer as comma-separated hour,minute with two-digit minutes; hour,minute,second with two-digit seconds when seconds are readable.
11,58
